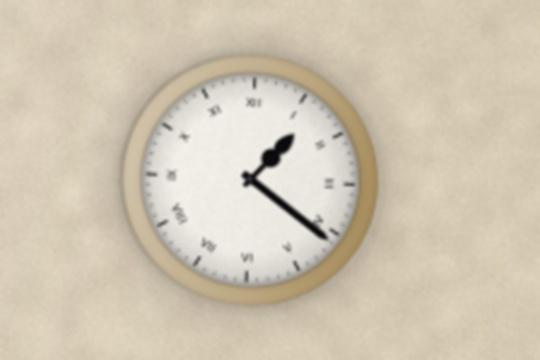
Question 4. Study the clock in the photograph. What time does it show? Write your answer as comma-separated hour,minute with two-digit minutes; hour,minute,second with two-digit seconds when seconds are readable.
1,21
